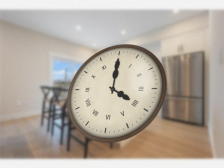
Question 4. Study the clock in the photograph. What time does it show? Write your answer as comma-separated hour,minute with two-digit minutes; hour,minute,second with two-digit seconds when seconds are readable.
4,00
